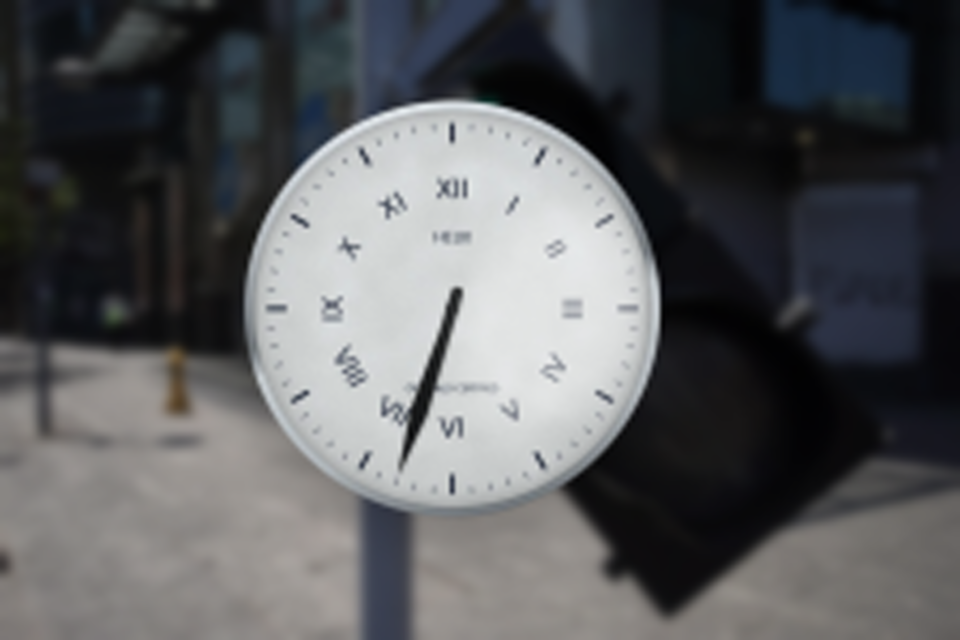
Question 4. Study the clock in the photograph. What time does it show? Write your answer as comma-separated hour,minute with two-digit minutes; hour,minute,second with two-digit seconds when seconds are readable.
6,33
